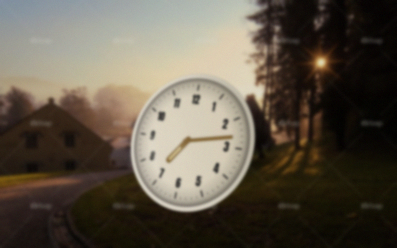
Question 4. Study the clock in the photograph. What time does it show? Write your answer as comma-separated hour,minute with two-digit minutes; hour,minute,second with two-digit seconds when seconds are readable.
7,13
